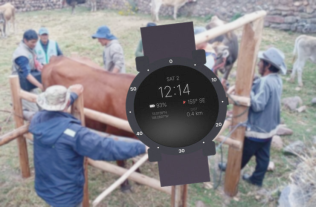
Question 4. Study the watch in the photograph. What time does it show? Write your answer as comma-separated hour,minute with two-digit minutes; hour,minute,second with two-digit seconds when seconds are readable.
12,14
